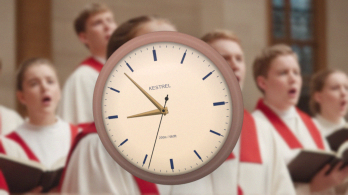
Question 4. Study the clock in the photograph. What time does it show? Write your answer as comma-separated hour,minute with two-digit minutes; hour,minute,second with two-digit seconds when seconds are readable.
8,53,34
